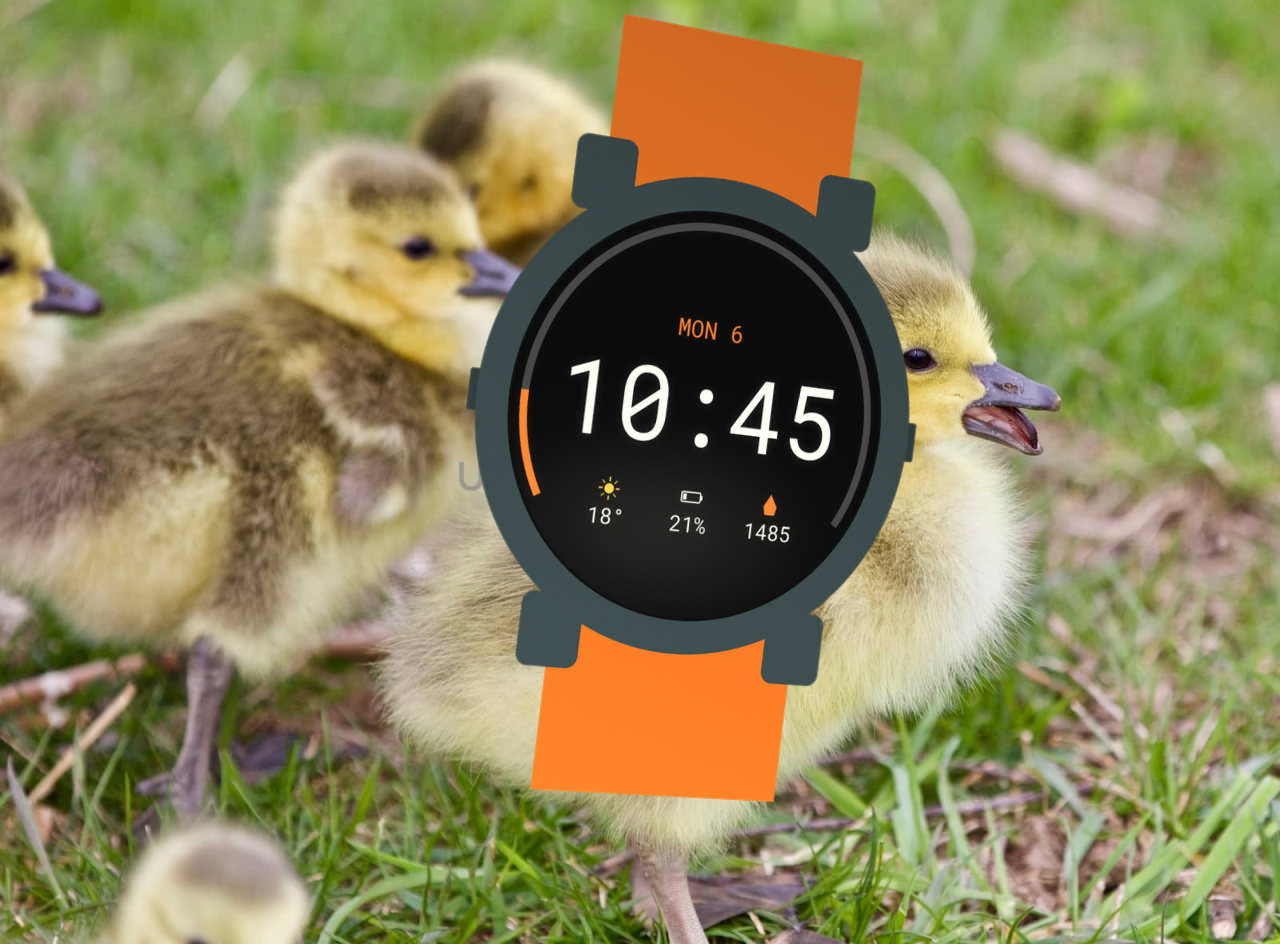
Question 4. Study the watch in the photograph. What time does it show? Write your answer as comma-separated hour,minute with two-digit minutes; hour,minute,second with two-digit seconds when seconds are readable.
10,45
